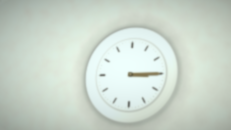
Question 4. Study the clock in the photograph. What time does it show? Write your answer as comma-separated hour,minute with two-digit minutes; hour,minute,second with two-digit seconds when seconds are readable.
3,15
